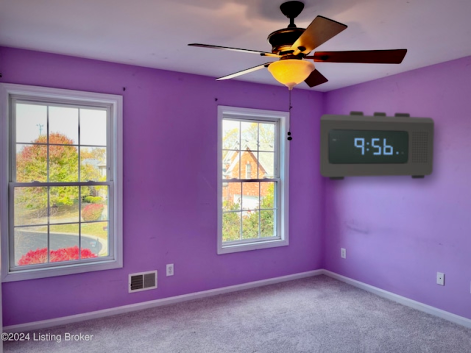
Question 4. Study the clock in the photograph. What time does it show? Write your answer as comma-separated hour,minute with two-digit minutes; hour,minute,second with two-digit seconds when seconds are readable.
9,56
